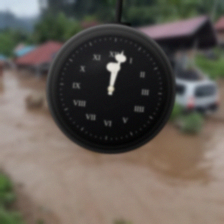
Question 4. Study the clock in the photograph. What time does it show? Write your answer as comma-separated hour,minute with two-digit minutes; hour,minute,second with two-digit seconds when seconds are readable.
12,02
